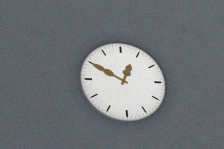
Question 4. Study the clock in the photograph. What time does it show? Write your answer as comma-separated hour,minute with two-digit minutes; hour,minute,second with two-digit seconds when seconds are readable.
12,50
